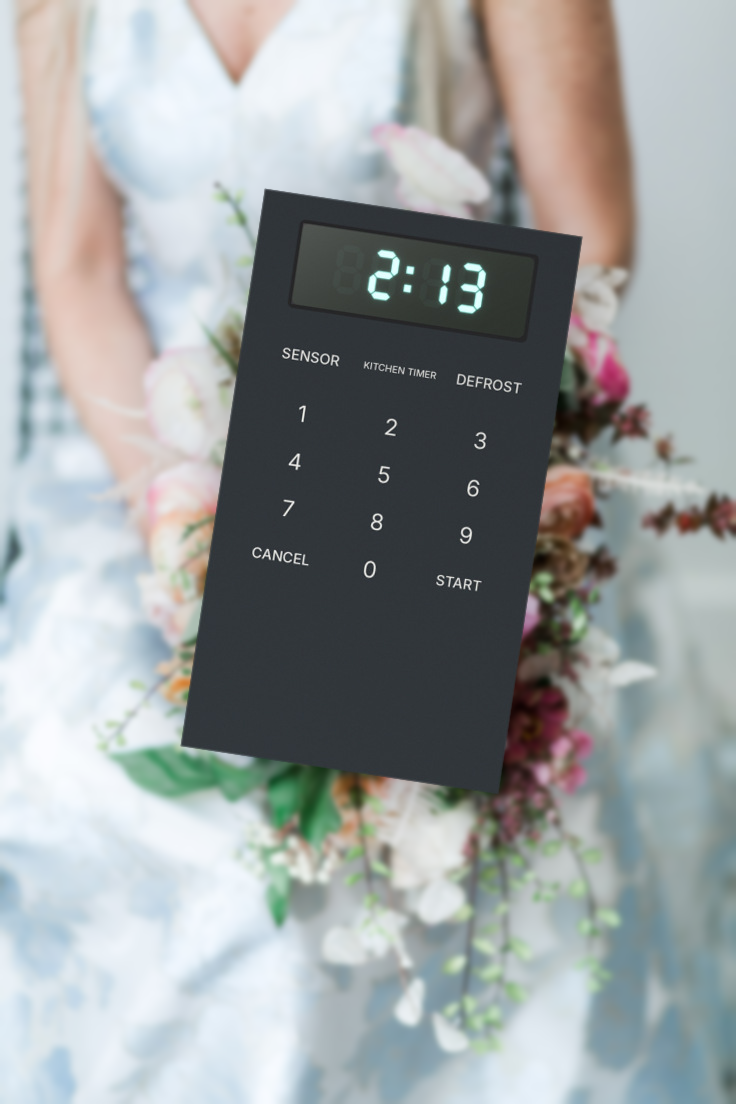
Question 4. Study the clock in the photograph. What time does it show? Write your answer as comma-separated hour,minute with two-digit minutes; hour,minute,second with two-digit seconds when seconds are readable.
2,13
